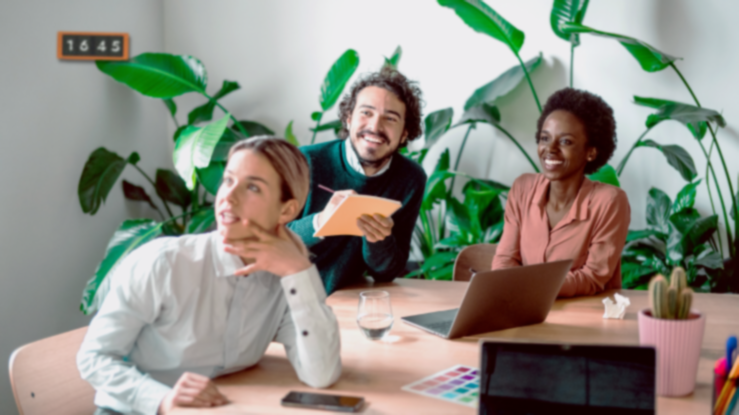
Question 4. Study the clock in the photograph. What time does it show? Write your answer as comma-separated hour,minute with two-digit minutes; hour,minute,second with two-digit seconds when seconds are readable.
16,45
